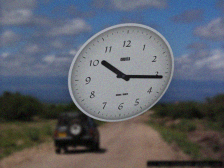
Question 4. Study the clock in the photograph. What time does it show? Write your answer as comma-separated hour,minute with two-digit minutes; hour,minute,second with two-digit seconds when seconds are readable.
10,16
